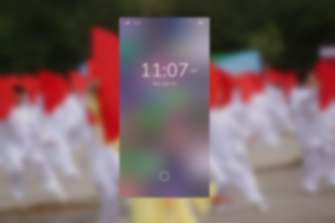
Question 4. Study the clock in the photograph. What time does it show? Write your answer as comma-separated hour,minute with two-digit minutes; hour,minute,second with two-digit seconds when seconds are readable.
11,07
